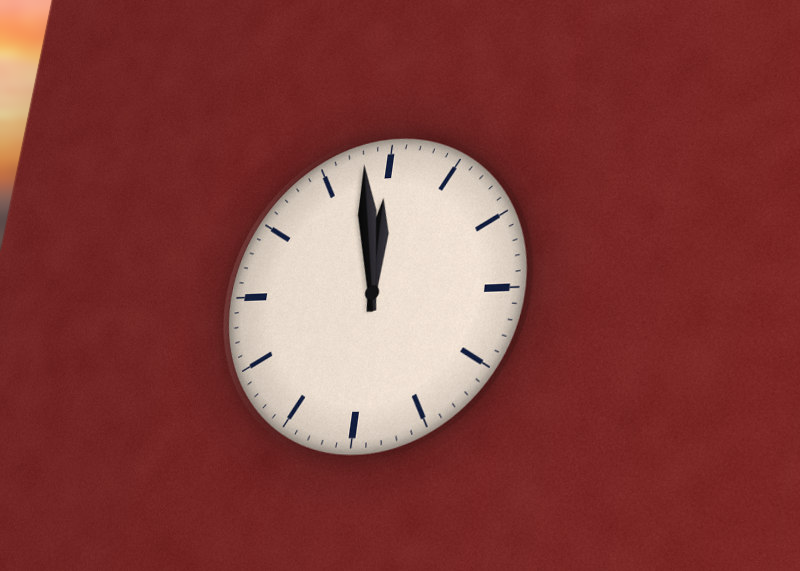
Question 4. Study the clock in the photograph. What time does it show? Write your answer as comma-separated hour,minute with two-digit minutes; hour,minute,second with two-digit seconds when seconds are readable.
11,58
